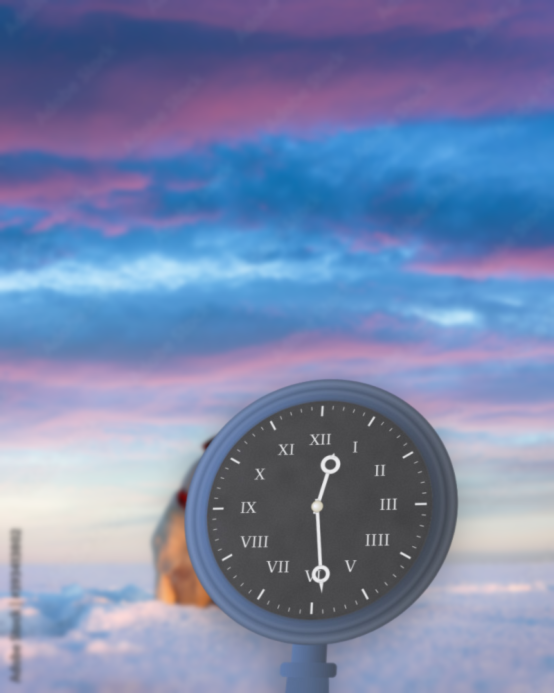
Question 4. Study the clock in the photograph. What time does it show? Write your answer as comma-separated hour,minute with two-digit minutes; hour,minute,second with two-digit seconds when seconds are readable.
12,29
